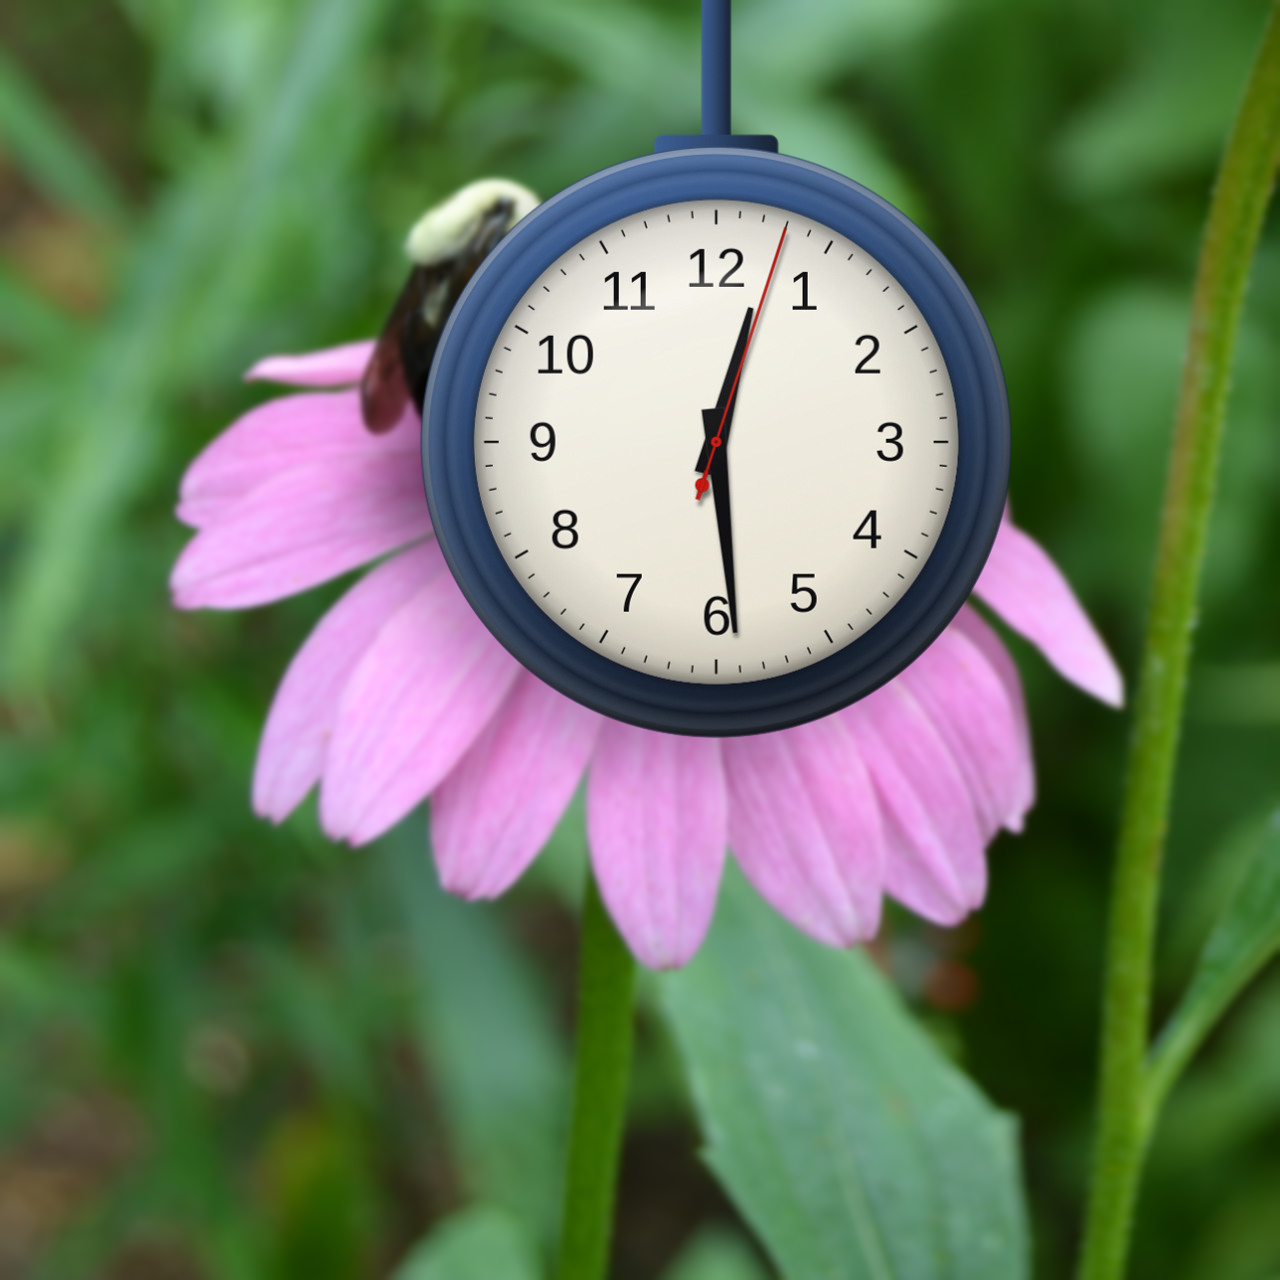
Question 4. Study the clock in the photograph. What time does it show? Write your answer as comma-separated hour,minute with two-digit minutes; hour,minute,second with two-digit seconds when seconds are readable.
12,29,03
